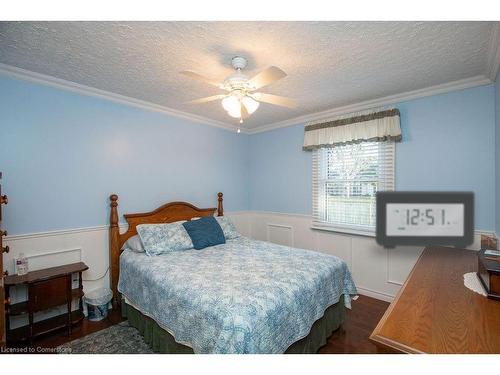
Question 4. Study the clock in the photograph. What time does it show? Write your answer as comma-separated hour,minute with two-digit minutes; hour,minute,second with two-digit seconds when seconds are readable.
12,51
